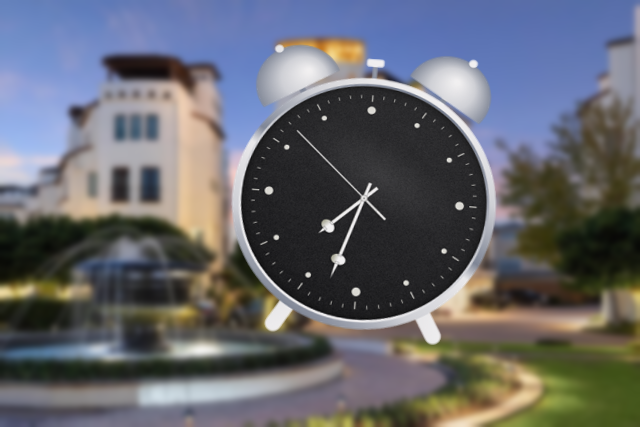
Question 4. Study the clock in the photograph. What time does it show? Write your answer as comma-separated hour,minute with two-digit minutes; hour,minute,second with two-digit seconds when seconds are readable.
7,32,52
